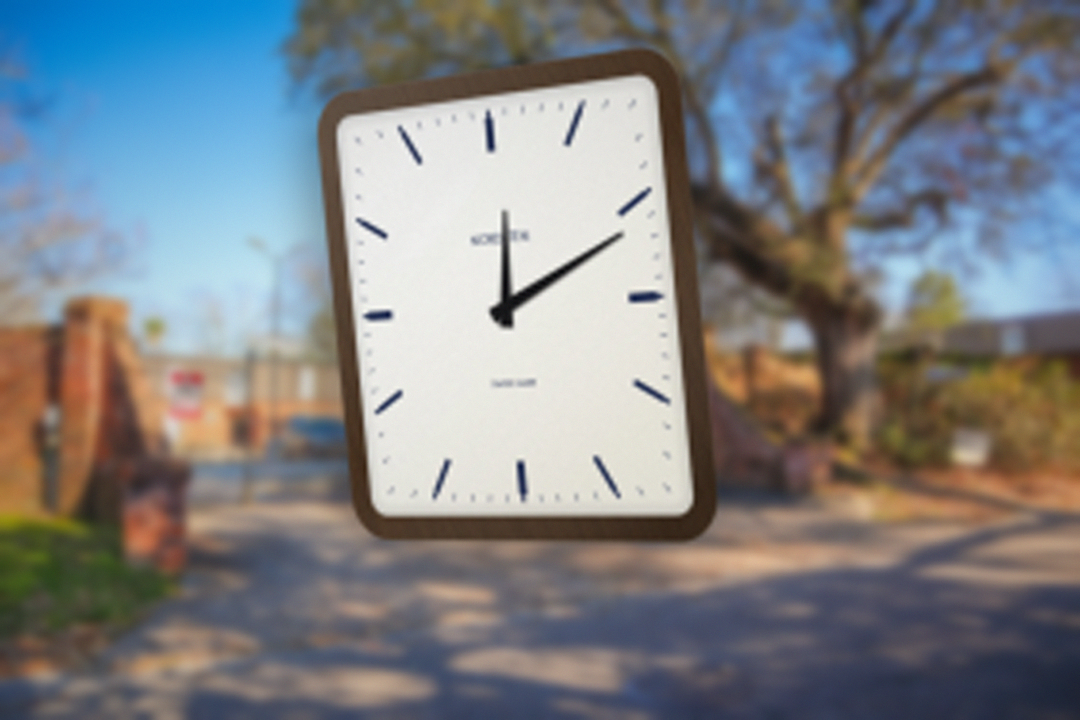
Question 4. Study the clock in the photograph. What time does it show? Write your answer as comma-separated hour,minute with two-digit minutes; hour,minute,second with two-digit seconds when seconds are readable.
12,11
